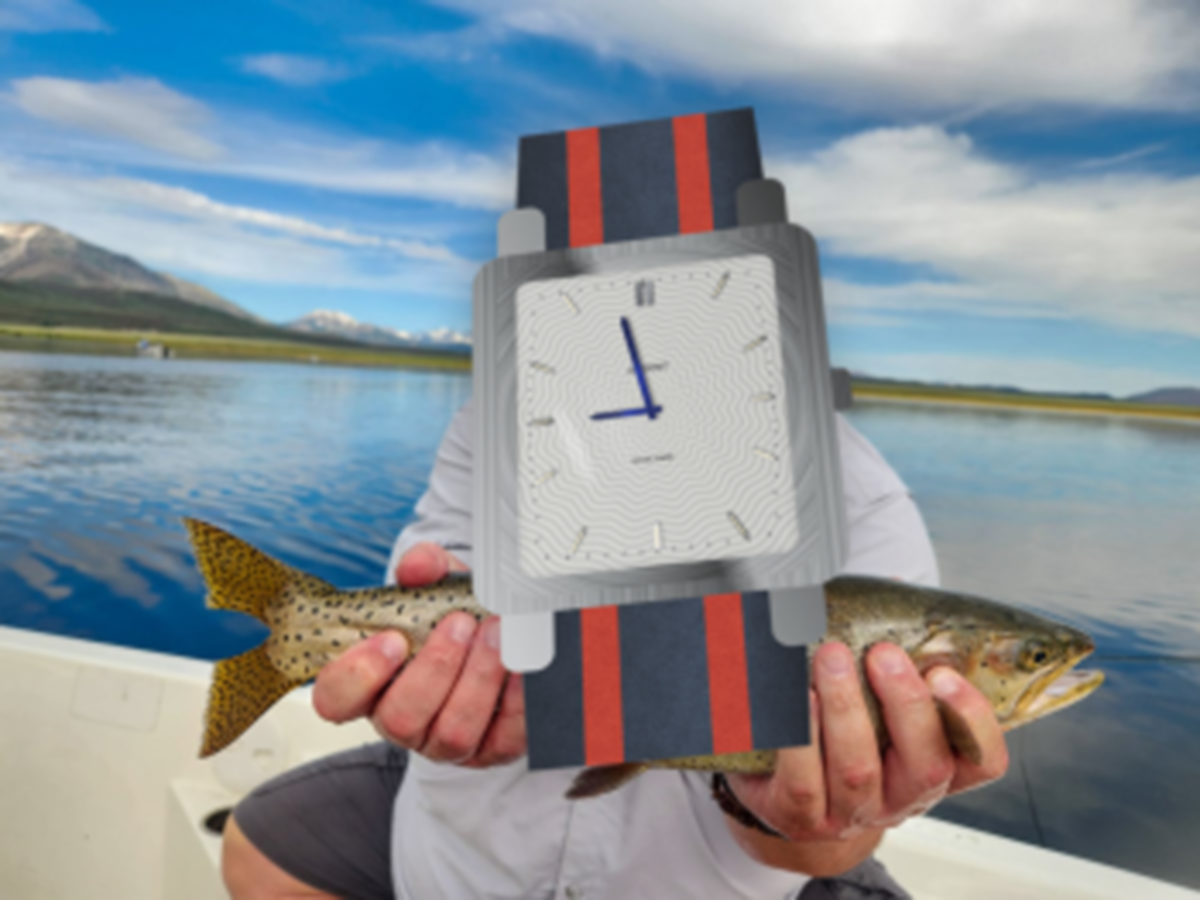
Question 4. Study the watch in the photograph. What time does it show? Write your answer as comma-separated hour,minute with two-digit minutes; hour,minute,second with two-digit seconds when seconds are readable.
8,58
